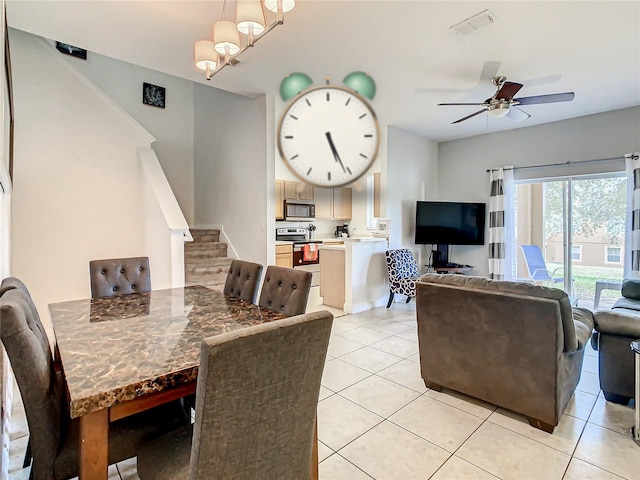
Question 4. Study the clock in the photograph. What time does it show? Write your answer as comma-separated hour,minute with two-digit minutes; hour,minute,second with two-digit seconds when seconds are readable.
5,26
